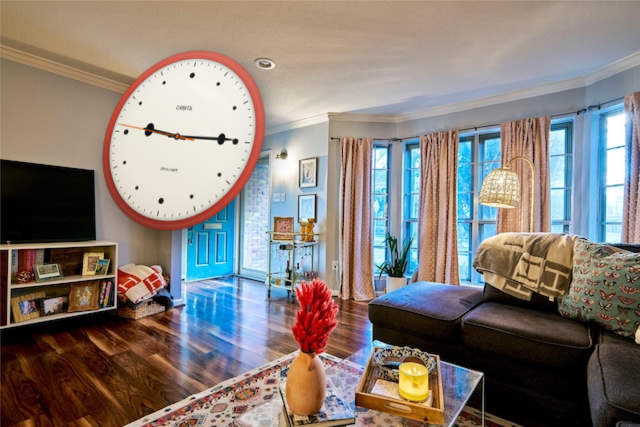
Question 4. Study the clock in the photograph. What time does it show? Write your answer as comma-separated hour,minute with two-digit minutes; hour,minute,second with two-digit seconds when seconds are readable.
9,14,46
